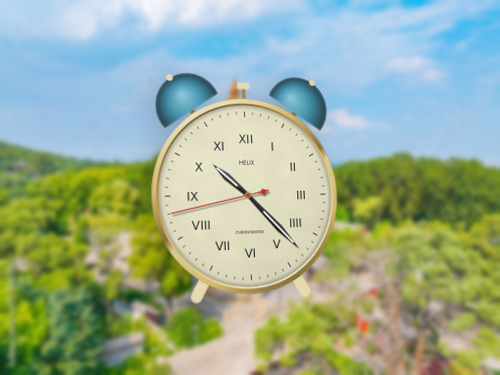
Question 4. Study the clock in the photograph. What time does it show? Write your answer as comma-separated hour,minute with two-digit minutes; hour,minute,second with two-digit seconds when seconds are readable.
10,22,43
